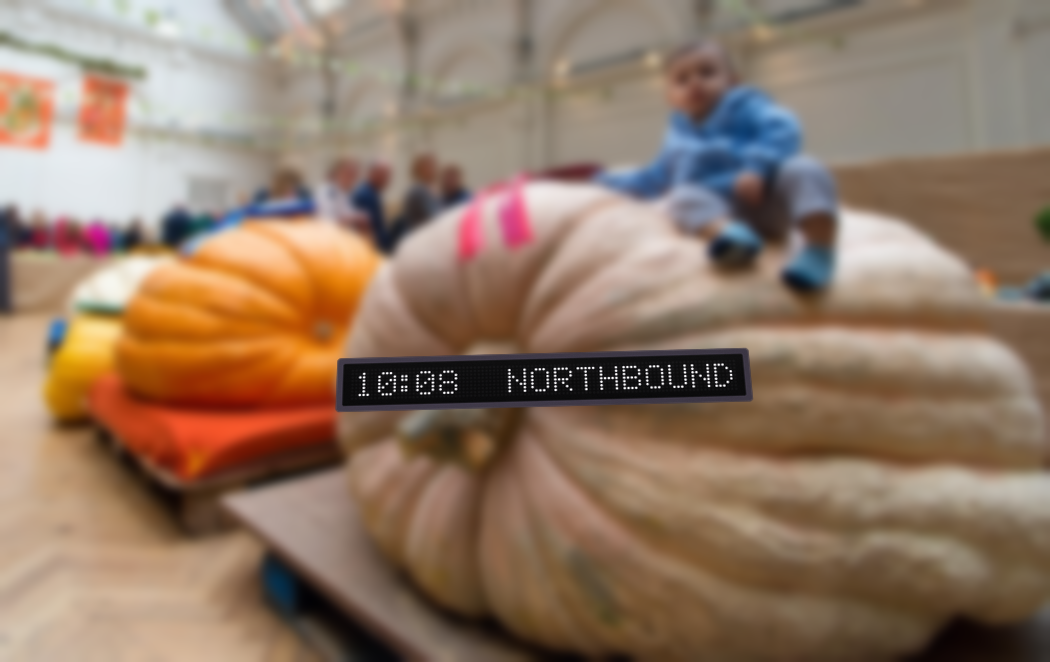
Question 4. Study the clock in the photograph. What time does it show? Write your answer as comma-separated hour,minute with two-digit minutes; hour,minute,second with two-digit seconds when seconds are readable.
10,08
